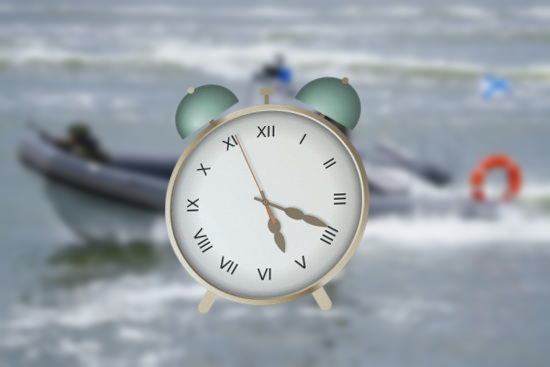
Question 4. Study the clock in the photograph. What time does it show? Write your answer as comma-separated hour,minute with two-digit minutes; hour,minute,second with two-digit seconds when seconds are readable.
5,18,56
